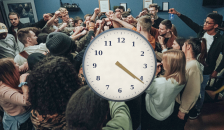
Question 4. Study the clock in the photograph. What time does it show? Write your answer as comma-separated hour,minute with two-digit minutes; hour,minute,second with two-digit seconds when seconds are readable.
4,21
